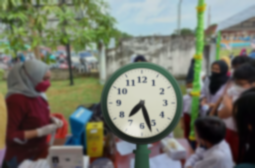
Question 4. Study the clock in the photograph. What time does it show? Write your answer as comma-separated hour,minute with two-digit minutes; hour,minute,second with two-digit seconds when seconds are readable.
7,27
